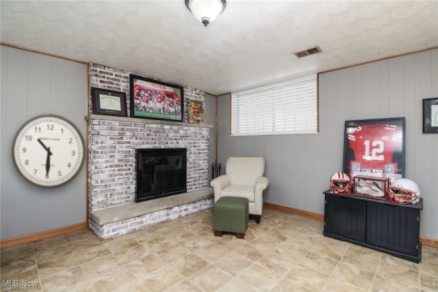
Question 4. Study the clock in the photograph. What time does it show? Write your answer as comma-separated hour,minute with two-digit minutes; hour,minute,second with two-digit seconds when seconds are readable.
10,30
